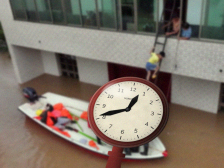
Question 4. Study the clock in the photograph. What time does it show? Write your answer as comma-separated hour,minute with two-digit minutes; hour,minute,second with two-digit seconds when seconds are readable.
12,41
